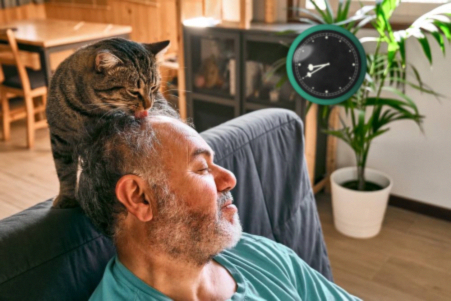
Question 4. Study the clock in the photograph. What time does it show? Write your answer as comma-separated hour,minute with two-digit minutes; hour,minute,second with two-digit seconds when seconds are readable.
8,40
